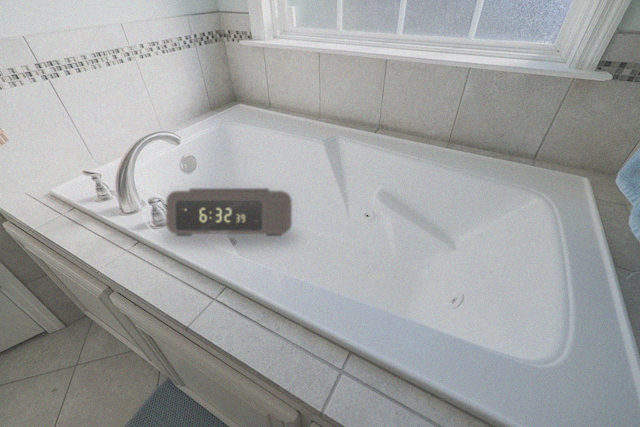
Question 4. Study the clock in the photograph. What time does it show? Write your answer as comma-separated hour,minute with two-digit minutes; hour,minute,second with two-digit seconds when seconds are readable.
6,32
